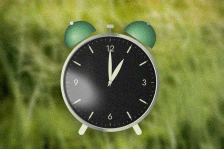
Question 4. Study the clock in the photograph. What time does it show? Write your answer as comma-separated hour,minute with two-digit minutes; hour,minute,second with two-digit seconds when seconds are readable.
1,00
